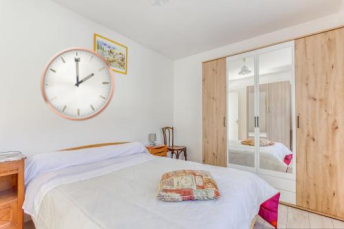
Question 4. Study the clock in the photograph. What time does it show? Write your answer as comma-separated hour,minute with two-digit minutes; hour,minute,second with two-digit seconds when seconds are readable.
2,00
